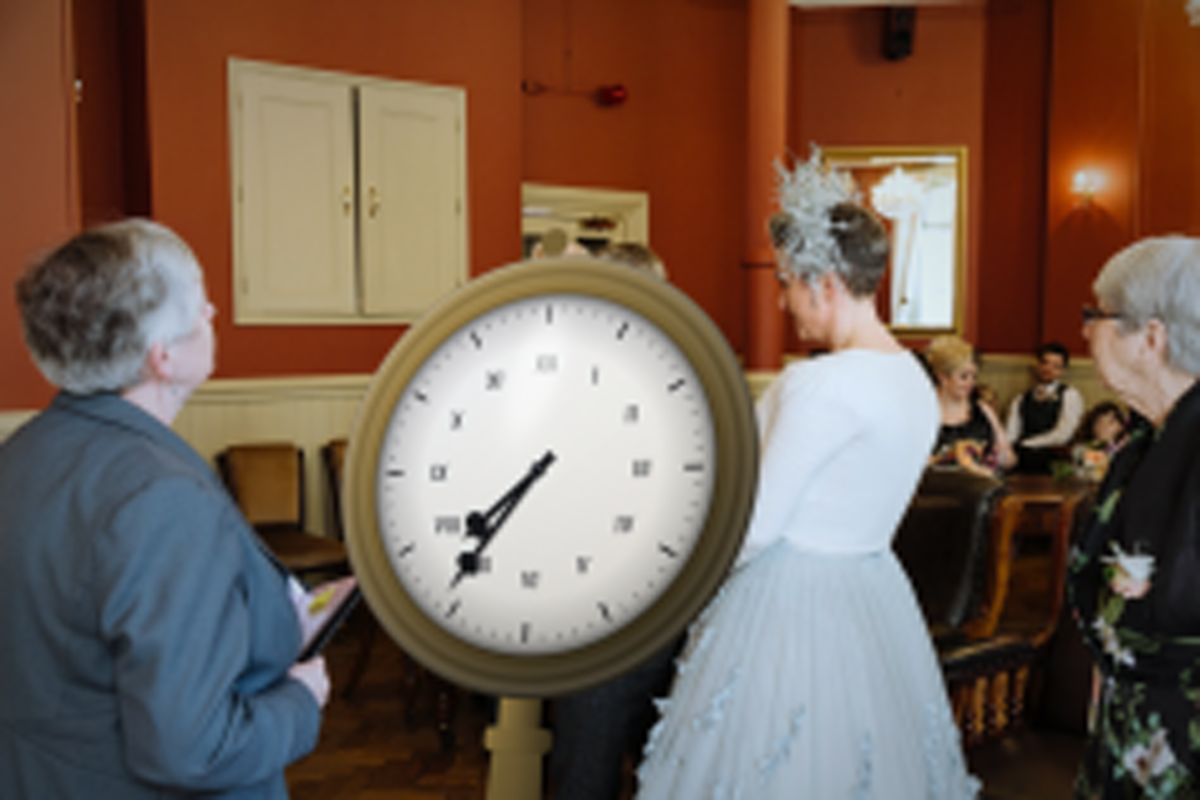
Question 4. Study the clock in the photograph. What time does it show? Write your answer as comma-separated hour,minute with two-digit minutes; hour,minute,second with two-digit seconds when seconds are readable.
7,36
